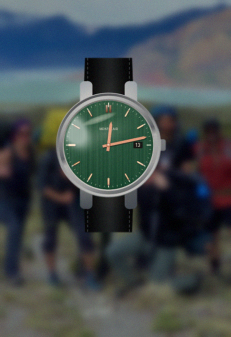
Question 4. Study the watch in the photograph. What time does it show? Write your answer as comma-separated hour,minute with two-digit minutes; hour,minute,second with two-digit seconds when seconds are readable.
12,13
